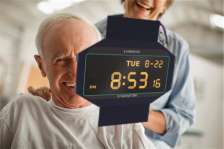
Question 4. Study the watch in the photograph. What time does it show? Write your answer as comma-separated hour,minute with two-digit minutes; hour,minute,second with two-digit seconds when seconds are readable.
8,53,16
